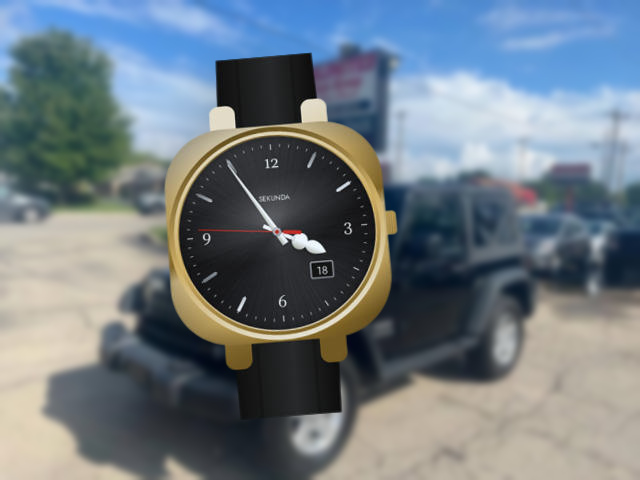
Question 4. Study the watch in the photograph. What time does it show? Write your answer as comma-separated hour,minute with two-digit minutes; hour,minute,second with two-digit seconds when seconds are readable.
3,54,46
